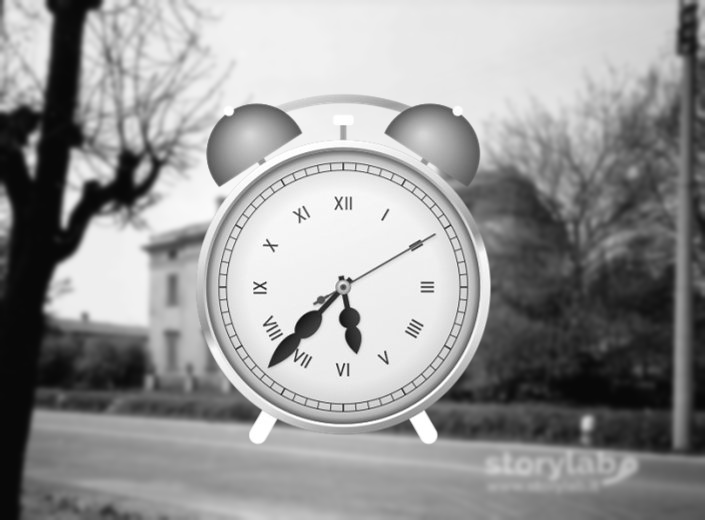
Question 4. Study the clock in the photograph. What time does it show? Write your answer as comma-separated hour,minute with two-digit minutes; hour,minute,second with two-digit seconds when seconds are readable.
5,37,10
